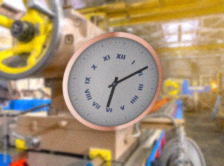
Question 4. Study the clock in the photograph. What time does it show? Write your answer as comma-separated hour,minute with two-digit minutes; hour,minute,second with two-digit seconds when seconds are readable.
6,09
